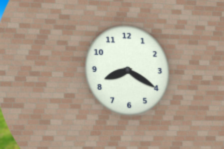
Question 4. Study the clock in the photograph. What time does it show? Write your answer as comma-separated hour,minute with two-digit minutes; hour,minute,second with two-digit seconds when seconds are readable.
8,20
